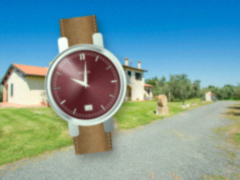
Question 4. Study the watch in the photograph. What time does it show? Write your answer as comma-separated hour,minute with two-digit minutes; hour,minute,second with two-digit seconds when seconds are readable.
10,01
